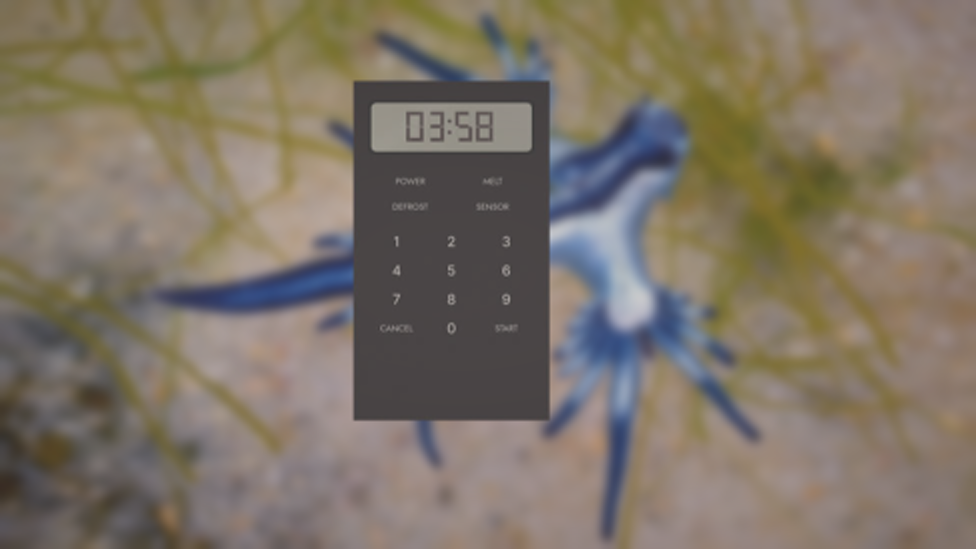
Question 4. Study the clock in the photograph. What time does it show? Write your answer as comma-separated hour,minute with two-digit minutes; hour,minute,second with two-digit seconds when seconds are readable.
3,58
